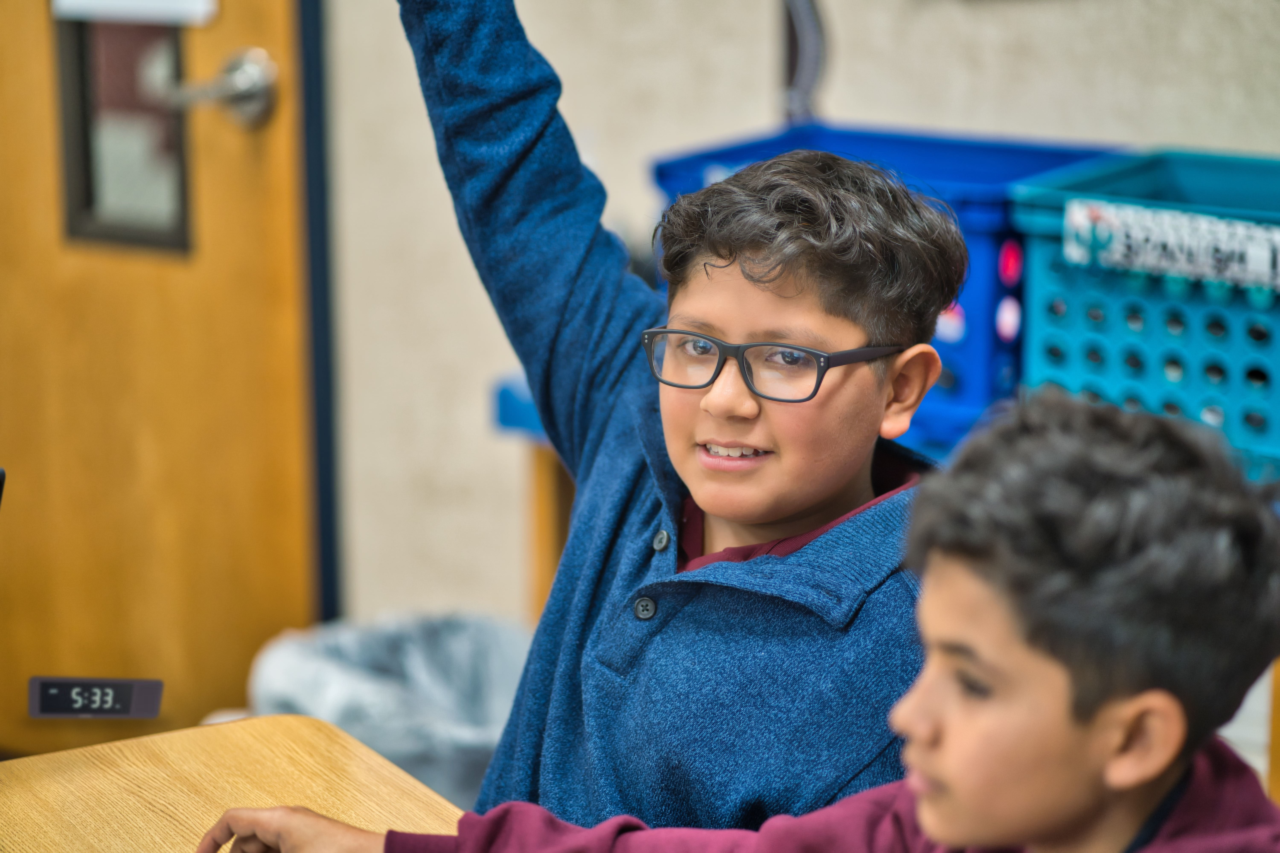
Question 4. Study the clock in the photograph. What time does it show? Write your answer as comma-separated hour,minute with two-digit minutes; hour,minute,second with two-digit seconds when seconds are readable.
5,33
